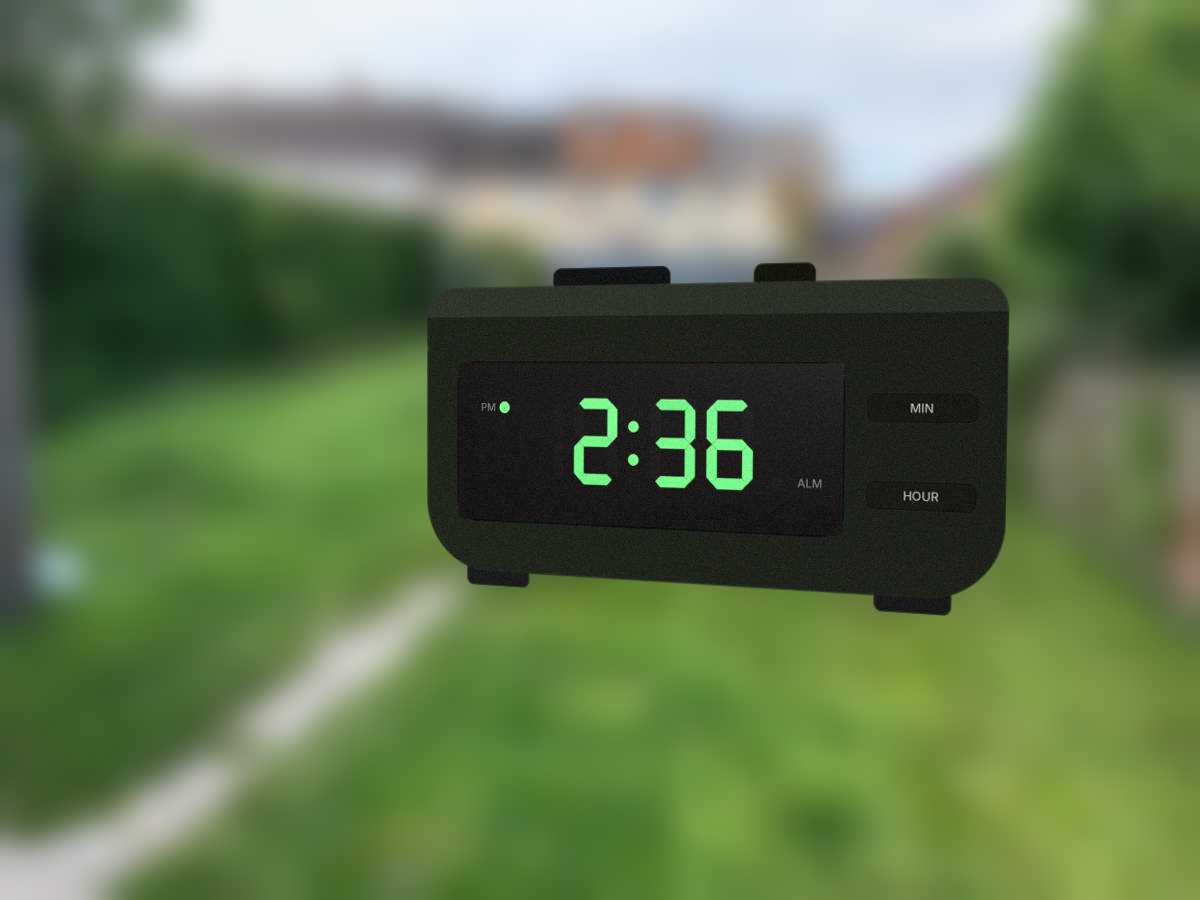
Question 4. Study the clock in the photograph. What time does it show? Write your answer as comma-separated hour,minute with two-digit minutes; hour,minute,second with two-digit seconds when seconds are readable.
2,36
